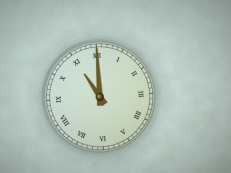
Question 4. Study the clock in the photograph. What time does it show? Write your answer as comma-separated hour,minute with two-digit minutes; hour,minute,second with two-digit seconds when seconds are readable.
11,00
